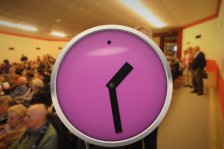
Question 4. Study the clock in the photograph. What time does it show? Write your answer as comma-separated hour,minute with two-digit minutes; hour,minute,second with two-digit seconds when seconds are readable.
1,29
